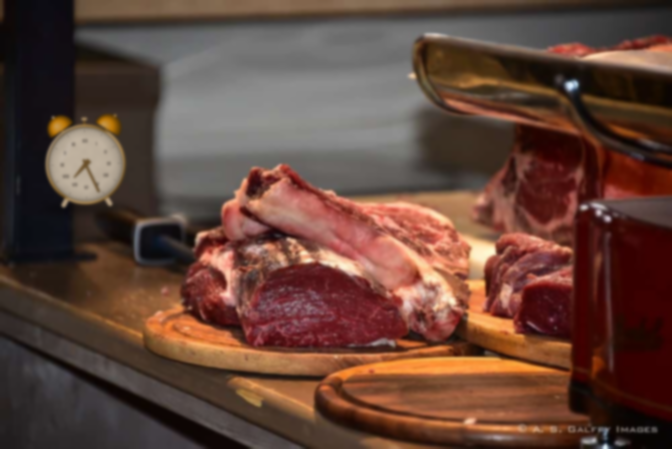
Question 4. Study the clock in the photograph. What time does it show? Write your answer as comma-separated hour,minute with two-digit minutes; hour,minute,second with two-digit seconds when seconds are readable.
7,26
